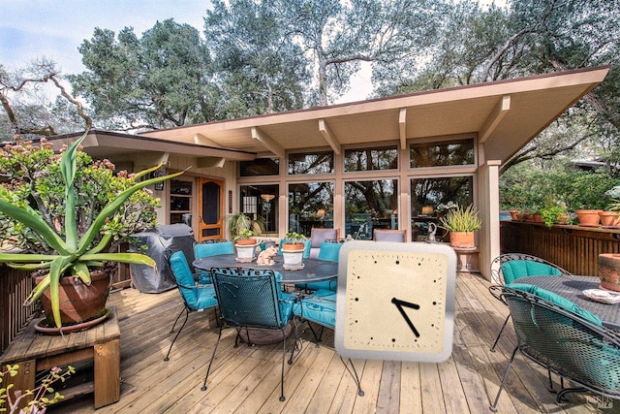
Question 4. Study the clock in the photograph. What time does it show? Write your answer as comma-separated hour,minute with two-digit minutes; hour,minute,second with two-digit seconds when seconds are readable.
3,24
